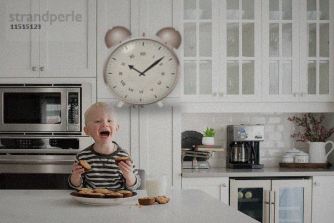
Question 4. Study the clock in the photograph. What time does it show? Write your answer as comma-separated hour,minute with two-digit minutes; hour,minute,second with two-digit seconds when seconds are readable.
10,08
